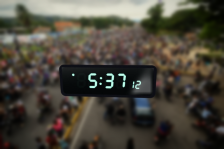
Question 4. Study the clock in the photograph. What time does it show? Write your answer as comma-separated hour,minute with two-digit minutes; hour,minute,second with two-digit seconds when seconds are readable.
5,37,12
